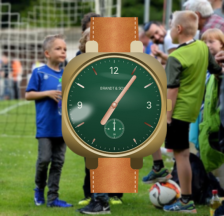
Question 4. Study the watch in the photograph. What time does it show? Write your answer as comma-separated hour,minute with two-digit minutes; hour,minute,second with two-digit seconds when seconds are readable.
7,06
